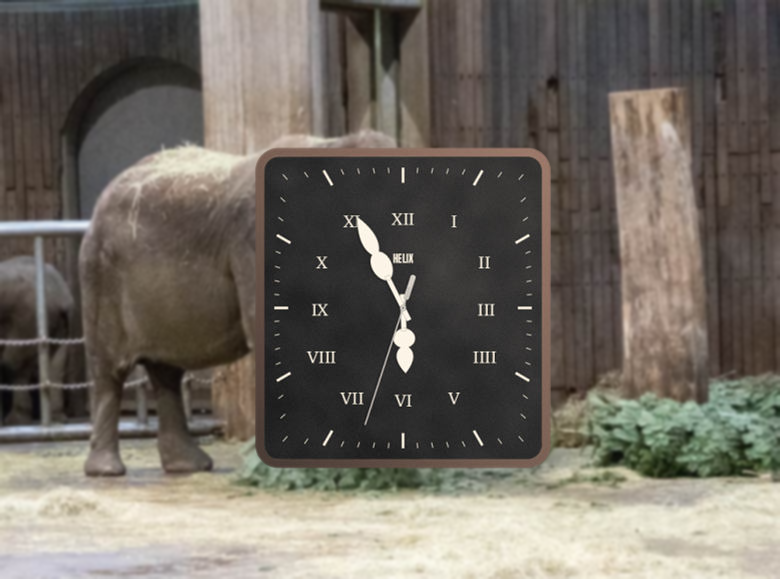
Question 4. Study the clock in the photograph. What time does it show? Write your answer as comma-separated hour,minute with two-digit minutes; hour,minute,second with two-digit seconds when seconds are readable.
5,55,33
